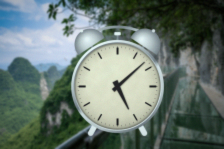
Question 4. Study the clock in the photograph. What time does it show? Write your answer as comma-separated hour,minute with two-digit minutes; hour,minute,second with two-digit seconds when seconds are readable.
5,08
